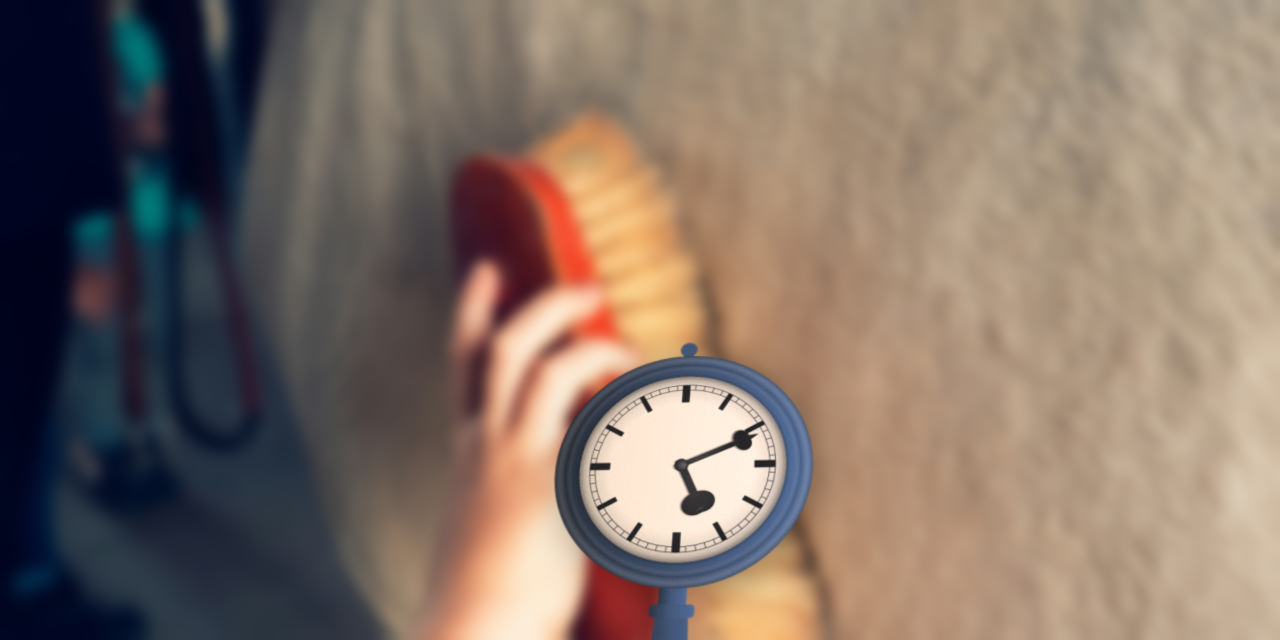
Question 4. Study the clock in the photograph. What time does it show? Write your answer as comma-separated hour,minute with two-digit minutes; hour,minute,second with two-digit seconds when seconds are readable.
5,11
